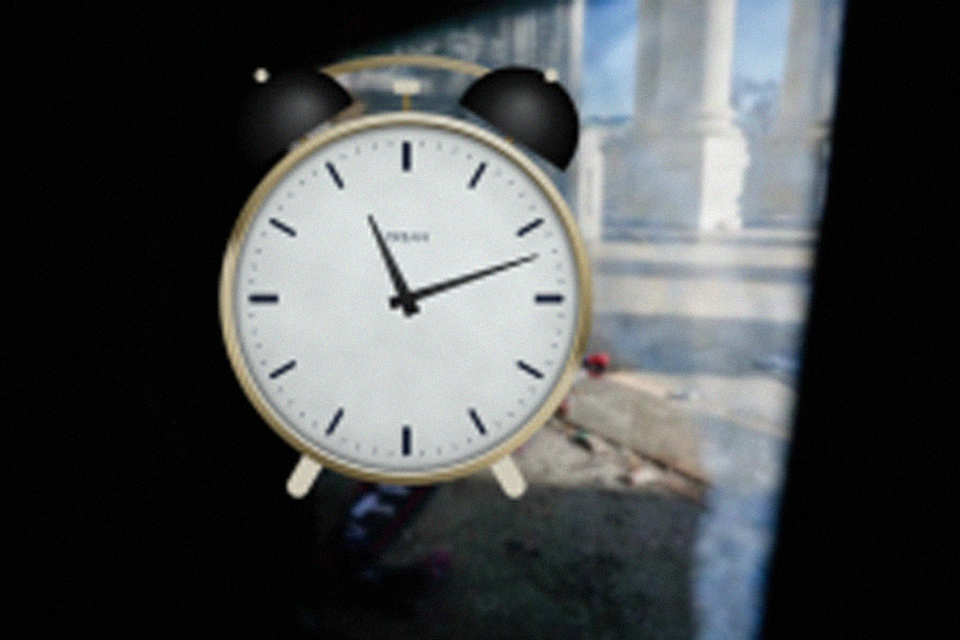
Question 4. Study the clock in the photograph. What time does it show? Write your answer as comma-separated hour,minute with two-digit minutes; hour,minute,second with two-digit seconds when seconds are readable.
11,12
